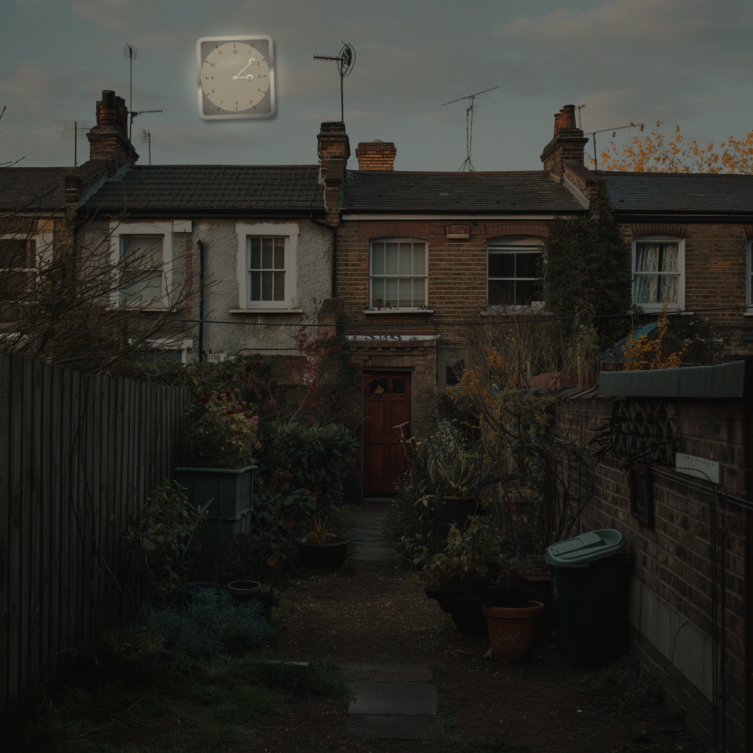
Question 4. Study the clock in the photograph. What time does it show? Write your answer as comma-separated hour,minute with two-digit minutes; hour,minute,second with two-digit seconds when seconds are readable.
3,08
